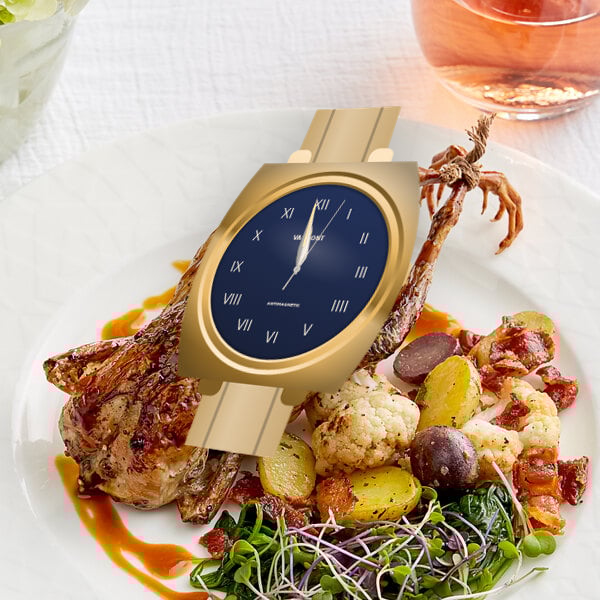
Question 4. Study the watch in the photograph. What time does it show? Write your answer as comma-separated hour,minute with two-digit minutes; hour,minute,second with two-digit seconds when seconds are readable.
11,59,03
